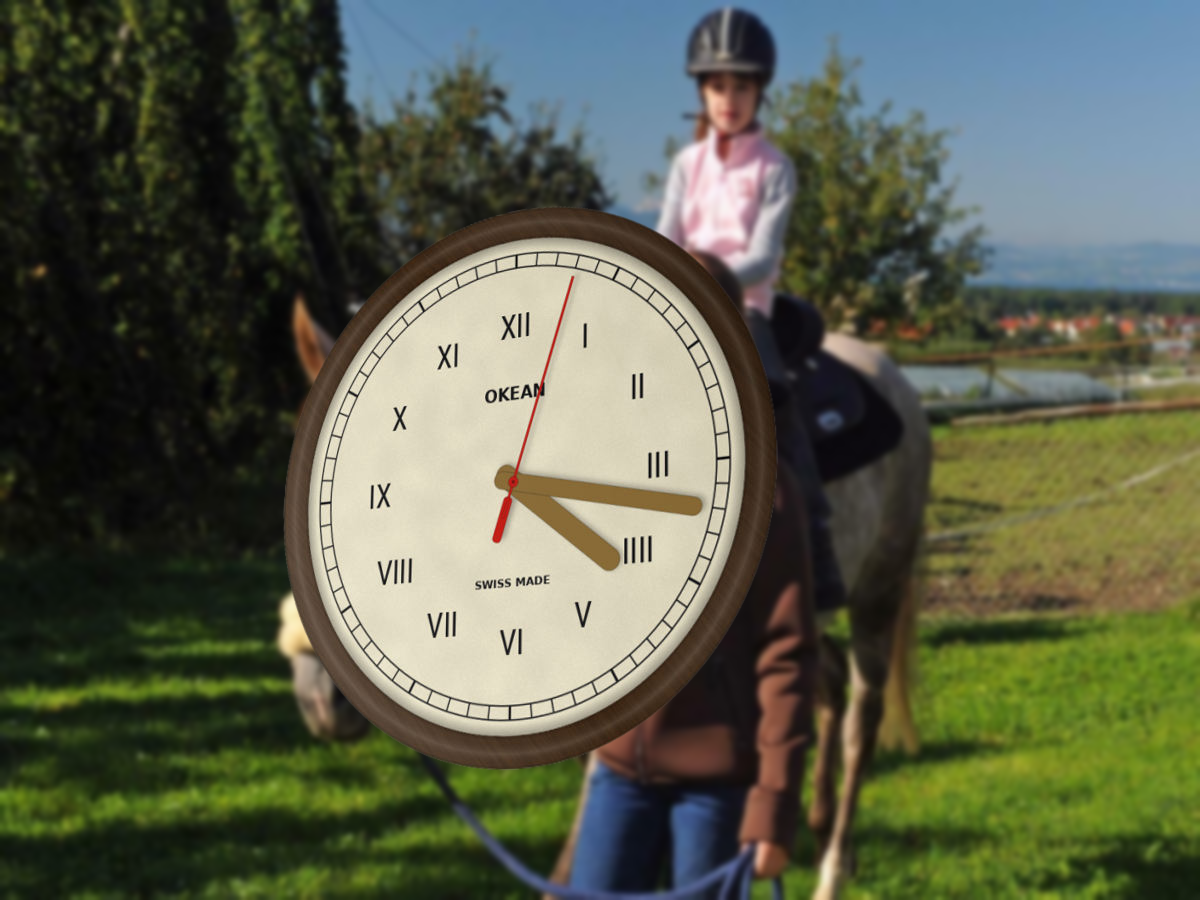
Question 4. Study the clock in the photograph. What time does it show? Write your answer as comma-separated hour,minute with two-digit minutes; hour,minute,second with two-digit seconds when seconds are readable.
4,17,03
